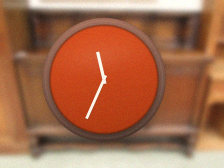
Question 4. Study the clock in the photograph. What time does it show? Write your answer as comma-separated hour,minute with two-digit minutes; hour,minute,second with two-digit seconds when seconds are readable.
11,34
